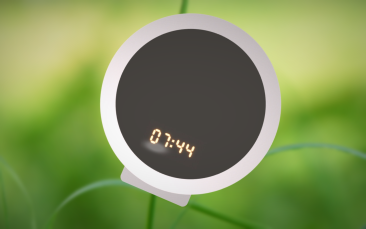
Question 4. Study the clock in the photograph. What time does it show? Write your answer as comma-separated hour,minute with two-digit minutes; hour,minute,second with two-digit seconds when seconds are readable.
7,44
